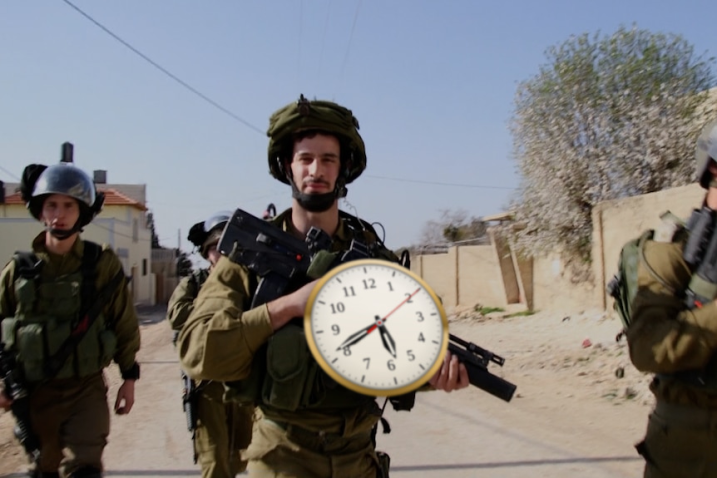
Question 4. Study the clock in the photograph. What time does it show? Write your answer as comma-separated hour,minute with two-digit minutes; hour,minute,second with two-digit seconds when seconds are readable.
5,41,10
